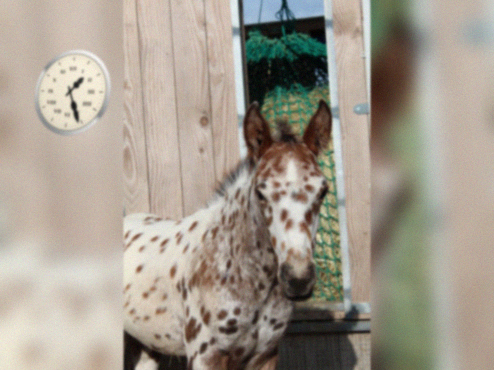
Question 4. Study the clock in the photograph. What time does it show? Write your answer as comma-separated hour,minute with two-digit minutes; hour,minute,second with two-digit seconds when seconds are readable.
1,26
